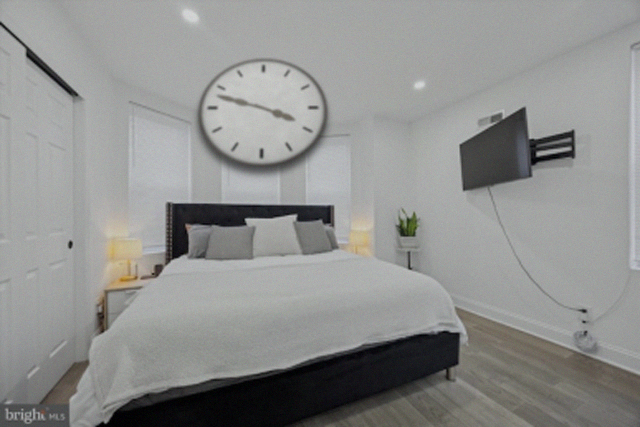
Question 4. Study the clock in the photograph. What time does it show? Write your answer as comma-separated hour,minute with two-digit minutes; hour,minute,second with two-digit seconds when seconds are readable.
3,48
